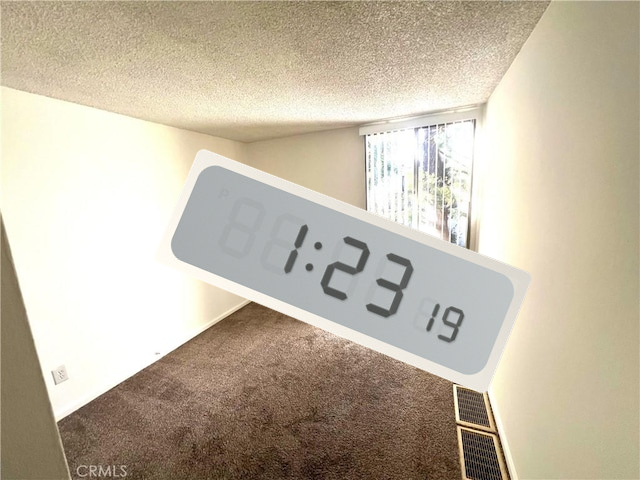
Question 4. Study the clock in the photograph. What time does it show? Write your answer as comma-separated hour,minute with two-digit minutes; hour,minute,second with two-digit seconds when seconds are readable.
1,23,19
